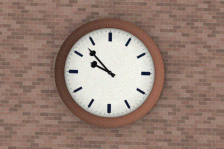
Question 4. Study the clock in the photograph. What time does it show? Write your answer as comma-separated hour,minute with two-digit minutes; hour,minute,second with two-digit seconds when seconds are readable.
9,53
